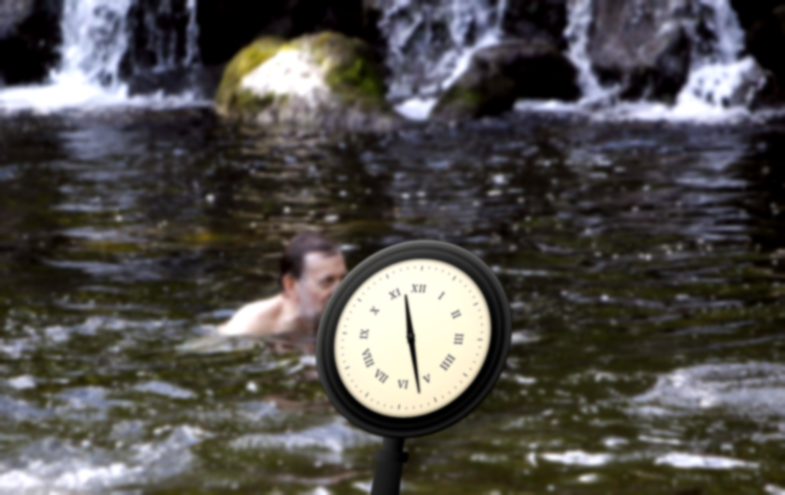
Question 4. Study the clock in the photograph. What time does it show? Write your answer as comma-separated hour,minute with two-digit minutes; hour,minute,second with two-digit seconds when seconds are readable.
11,27
